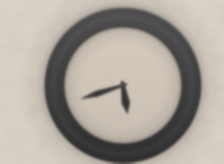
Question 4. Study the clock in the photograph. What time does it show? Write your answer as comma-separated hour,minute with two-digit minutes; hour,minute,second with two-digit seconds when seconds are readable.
5,42
